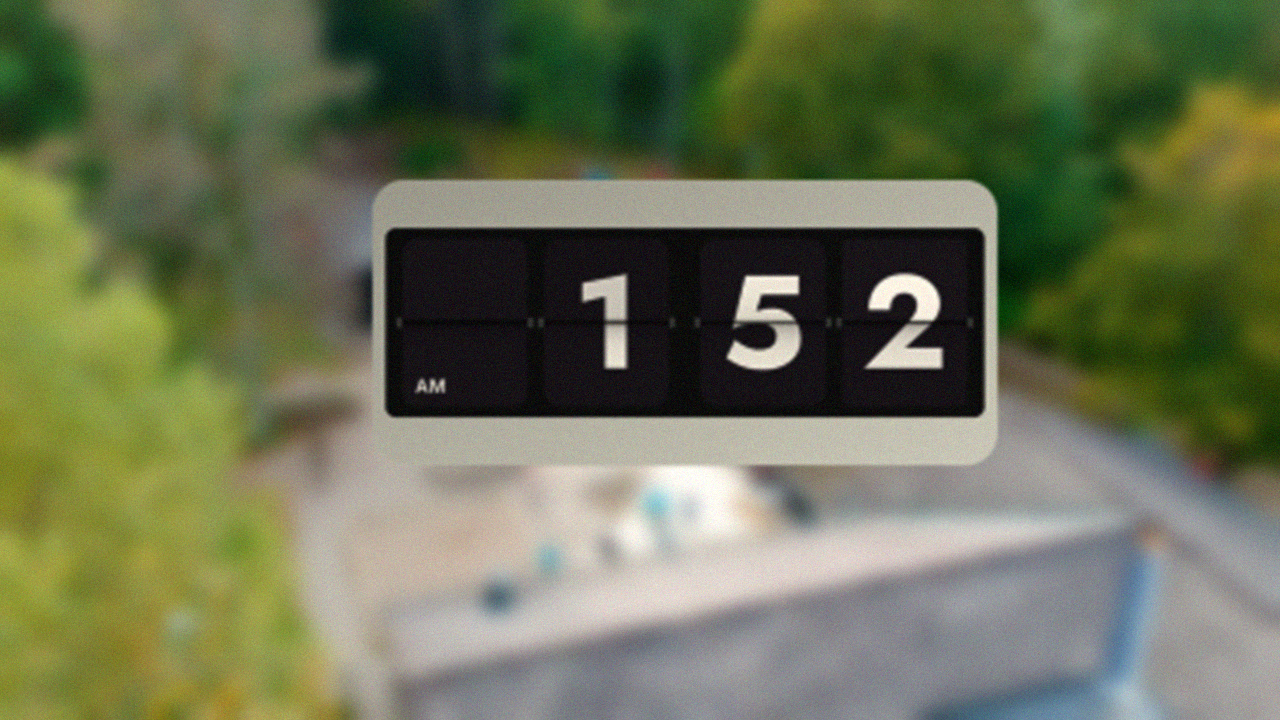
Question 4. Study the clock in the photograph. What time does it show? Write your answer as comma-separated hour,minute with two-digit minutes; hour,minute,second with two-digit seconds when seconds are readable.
1,52
